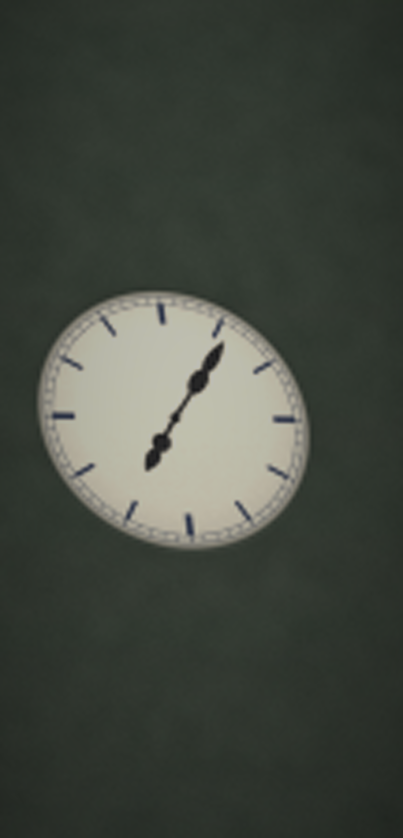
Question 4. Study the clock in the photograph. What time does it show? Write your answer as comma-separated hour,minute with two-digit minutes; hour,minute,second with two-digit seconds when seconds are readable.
7,06
